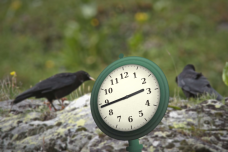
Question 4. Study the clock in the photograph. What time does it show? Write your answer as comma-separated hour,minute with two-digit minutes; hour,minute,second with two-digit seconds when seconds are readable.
2,44
